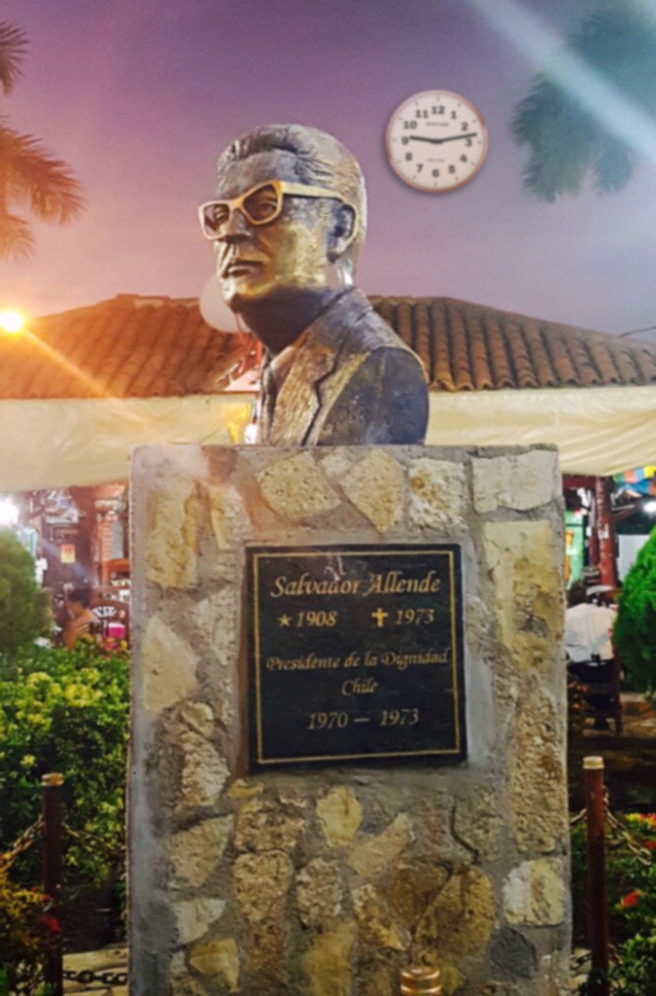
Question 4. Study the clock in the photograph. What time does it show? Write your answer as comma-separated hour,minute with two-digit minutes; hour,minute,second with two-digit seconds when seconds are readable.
9,13
